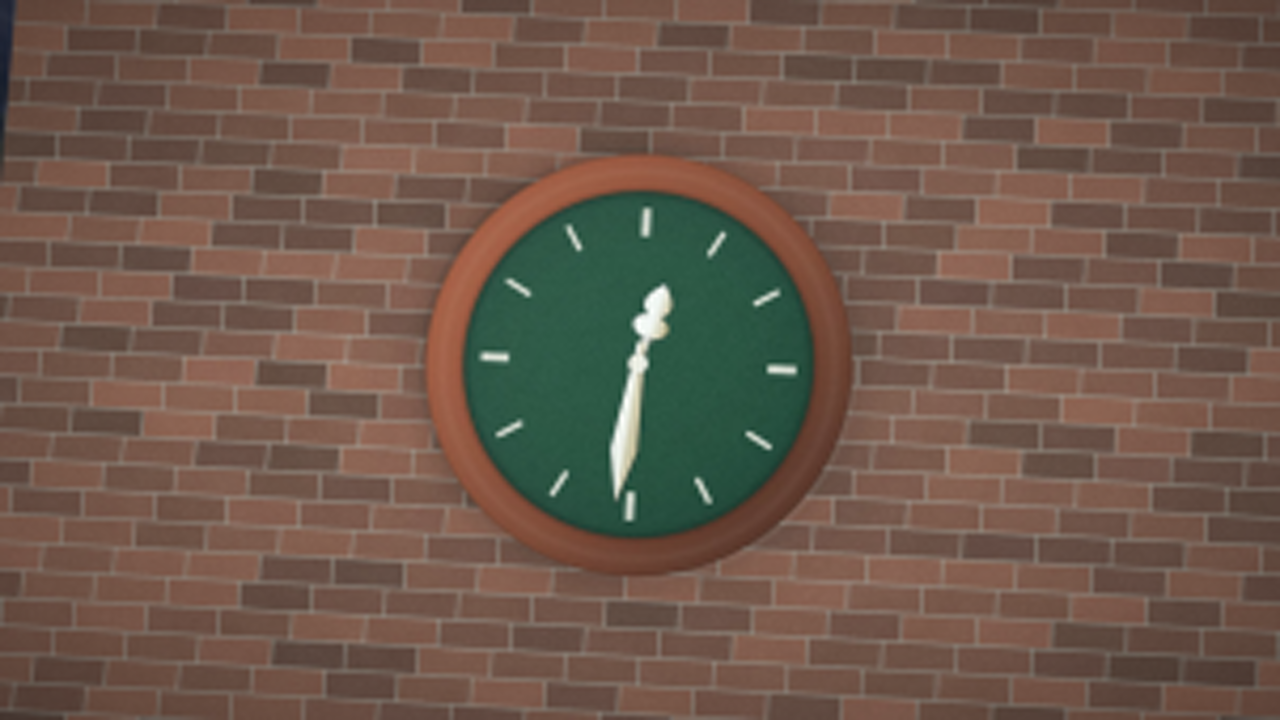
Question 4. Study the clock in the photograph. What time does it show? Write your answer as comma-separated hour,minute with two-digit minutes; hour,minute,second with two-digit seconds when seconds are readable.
12,31
